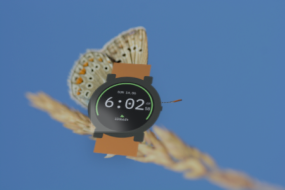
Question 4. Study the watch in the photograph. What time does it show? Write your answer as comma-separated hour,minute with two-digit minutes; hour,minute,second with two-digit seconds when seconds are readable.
6,02
